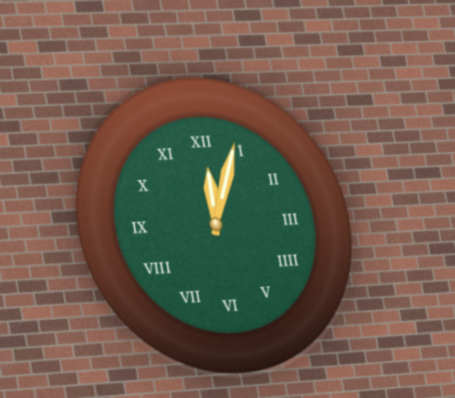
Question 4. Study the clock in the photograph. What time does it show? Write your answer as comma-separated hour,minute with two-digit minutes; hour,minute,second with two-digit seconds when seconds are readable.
12,04
